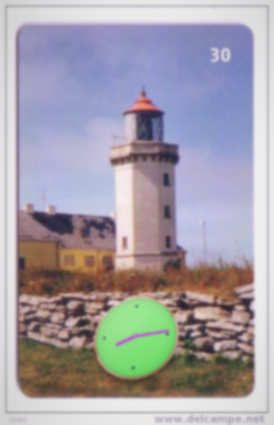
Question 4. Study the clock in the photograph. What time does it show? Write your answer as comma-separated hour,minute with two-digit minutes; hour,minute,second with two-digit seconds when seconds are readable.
8,14
